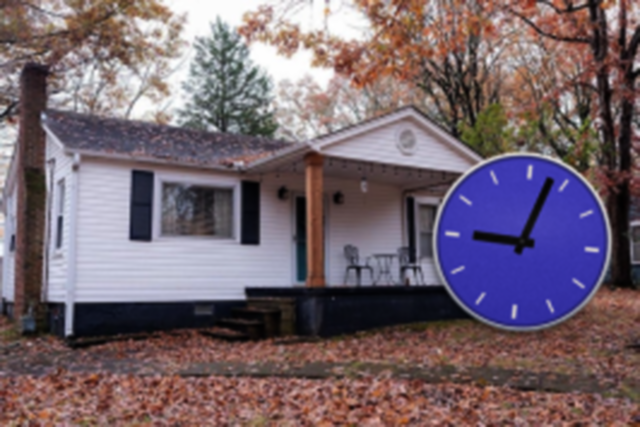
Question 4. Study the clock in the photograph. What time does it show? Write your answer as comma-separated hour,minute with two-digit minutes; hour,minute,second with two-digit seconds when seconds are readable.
9,03
